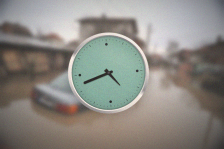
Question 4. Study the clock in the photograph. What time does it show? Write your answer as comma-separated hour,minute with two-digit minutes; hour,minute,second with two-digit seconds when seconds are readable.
4,42
